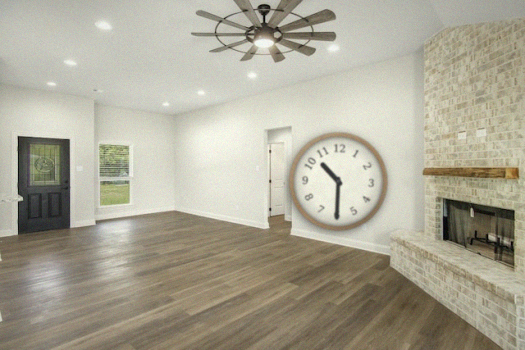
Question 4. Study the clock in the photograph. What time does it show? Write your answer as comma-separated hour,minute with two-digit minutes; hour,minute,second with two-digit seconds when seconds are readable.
10,30
